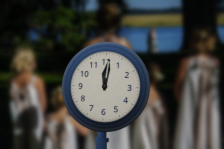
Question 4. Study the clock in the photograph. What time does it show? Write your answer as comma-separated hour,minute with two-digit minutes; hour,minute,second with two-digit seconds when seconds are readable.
12,01
